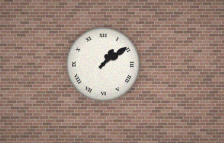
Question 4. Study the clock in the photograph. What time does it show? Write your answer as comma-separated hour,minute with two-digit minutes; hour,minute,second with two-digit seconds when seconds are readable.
1,09
